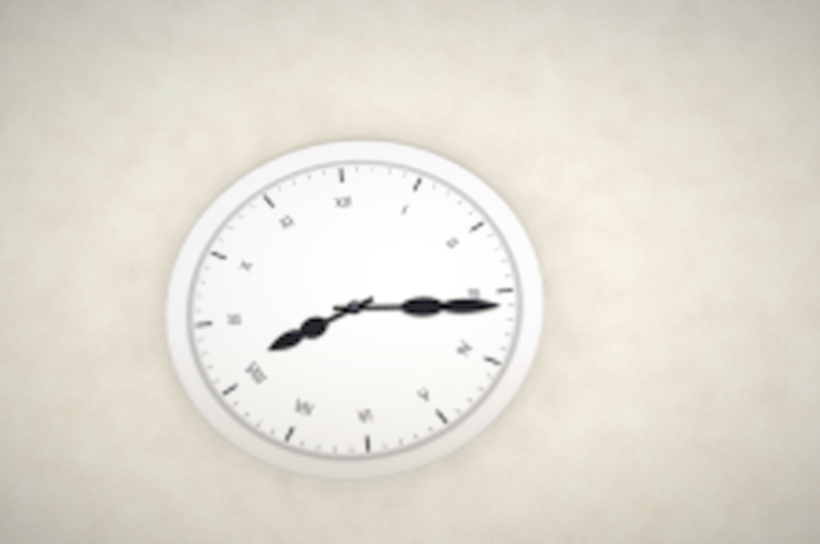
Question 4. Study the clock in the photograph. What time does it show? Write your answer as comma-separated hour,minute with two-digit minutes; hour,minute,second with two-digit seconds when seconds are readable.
8,16
